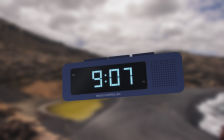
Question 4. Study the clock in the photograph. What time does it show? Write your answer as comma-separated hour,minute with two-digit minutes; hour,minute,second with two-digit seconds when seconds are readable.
9,07
